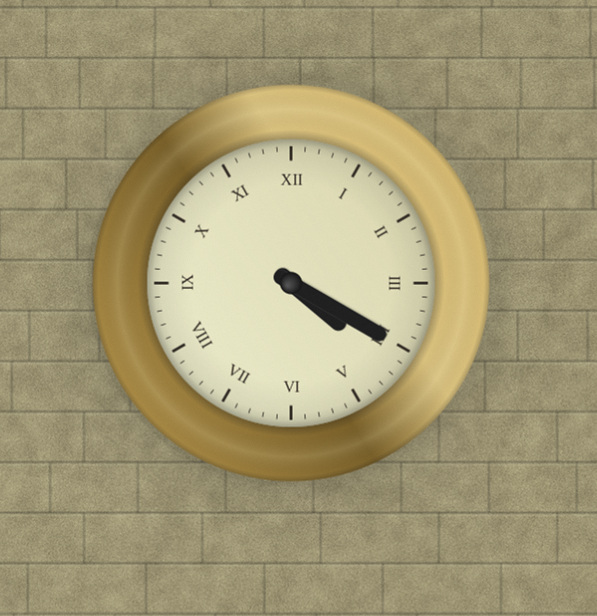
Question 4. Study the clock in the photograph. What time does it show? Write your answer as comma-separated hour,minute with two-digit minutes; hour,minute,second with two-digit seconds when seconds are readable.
4,20
